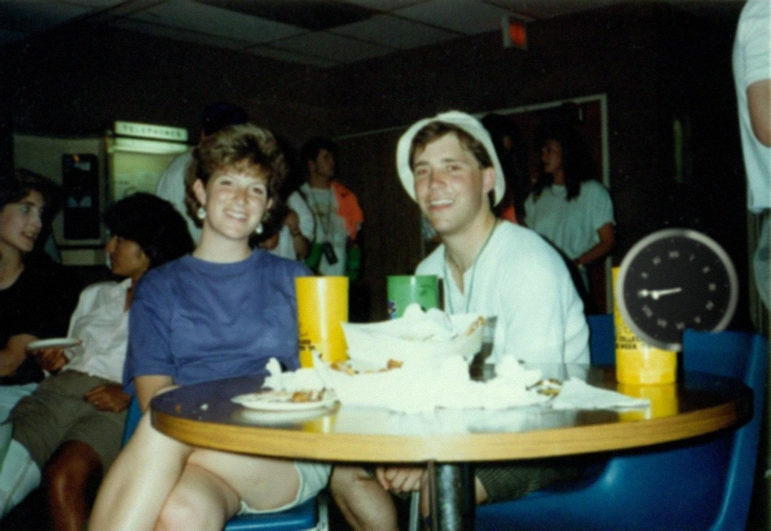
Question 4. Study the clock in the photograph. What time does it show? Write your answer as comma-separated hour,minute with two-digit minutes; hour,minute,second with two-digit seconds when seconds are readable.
8,45
